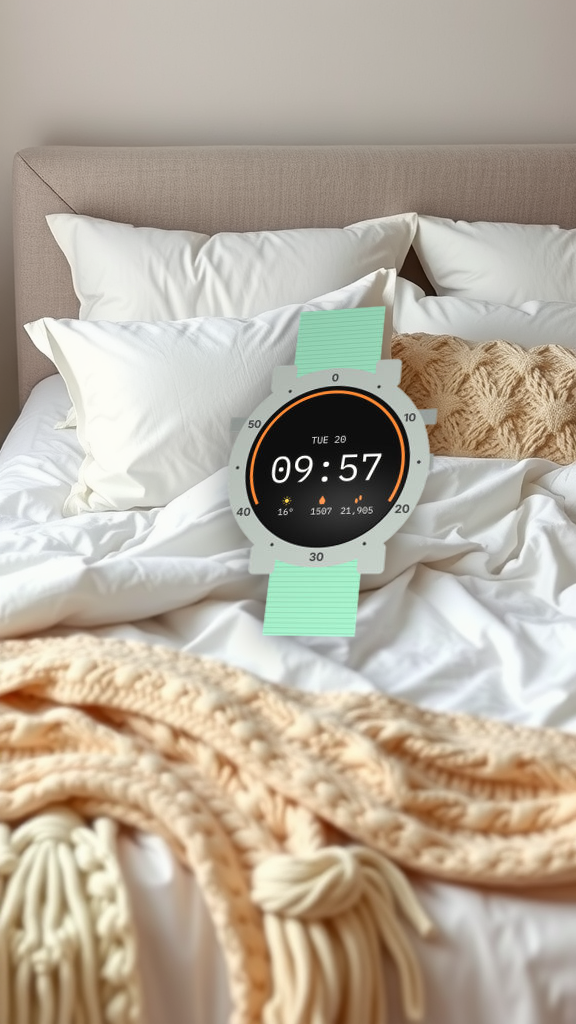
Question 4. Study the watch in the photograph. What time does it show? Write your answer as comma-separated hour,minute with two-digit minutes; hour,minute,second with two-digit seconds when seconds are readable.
9,57
